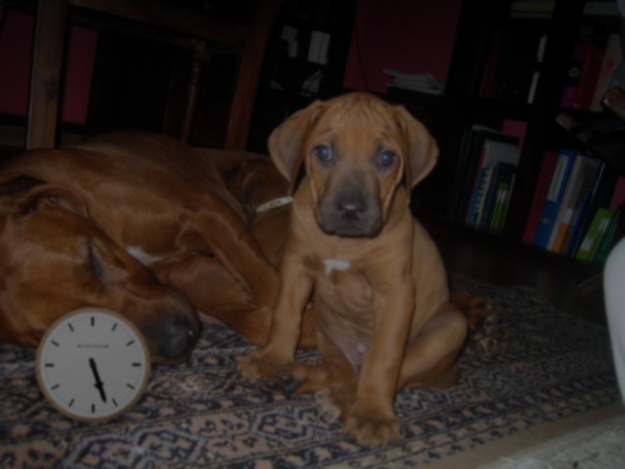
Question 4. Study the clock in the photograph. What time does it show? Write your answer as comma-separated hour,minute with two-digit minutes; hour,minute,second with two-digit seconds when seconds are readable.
5,27
